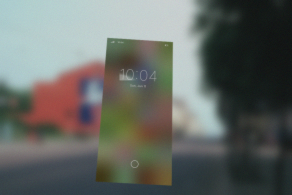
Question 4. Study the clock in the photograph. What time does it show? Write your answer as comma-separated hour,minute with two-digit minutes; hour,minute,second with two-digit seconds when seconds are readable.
10,04
